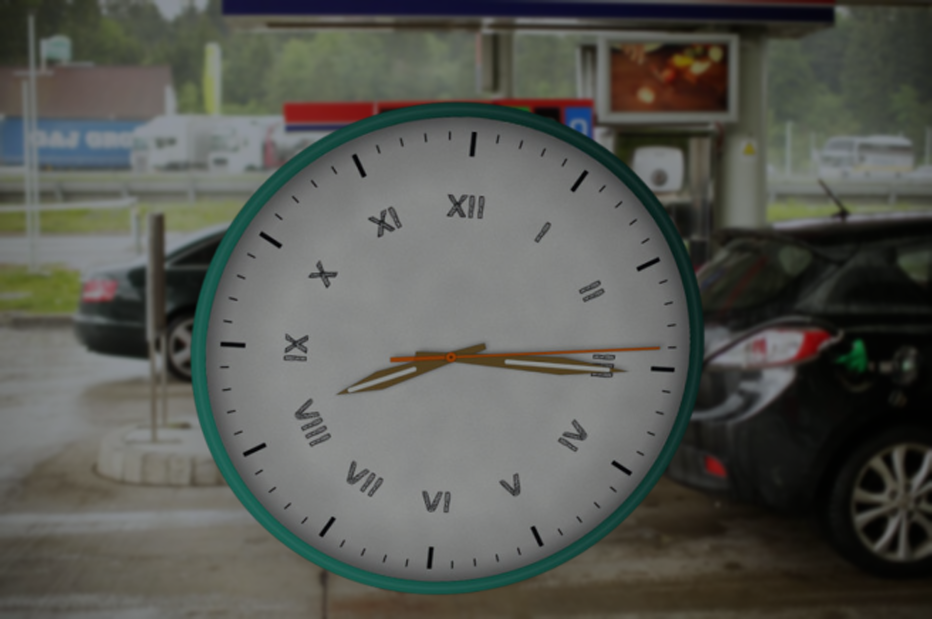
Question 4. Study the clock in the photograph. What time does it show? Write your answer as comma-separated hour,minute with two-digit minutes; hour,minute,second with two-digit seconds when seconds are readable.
8,15,14
